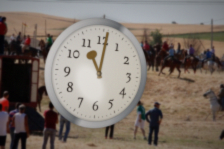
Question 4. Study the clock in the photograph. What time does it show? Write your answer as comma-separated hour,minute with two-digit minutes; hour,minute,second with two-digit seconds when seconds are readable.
11,01
